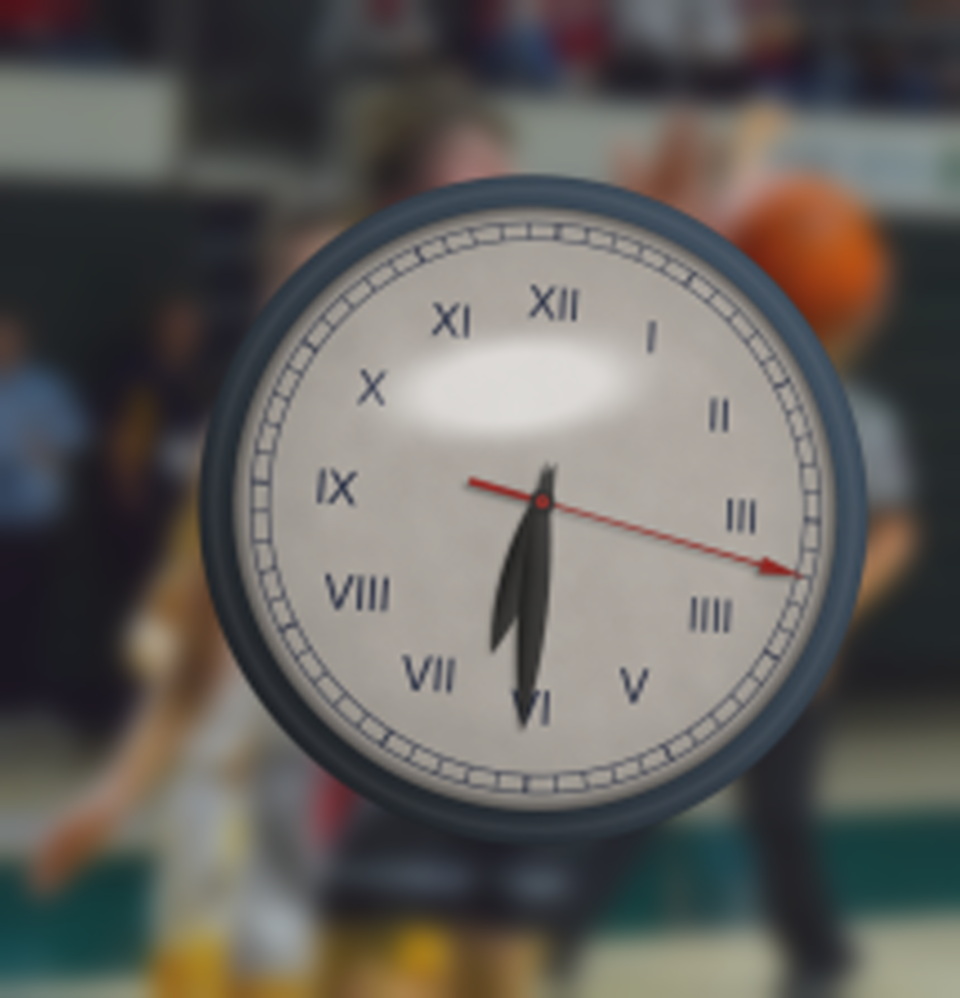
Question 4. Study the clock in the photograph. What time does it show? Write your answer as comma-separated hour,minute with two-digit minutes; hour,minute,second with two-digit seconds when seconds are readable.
6,30,17
